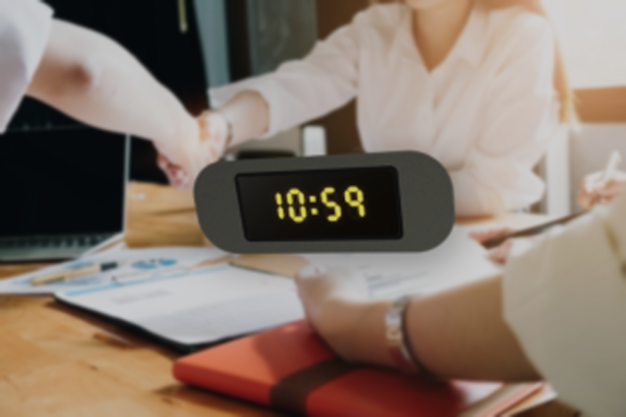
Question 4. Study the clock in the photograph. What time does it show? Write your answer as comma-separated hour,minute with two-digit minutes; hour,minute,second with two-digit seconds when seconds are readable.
10,59
